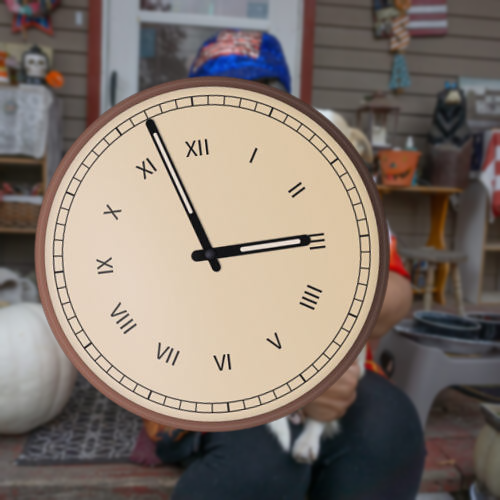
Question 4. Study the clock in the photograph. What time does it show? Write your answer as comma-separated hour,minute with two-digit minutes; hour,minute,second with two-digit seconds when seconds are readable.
2,57
